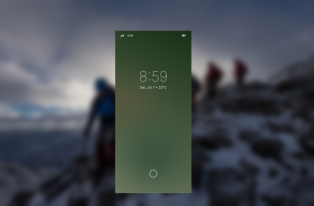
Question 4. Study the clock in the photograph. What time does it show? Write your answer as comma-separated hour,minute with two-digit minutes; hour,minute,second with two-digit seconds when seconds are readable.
8,59
